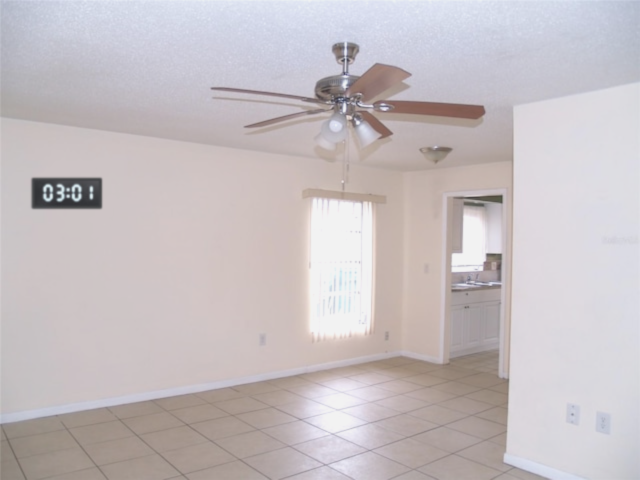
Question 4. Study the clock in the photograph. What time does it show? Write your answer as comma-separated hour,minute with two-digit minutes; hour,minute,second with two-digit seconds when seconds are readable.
3,01
